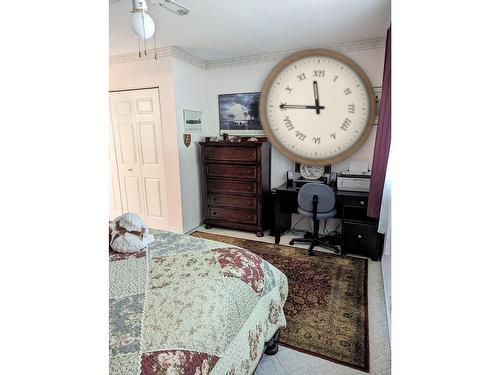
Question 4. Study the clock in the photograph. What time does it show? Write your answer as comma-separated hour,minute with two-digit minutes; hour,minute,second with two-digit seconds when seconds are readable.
11,45
